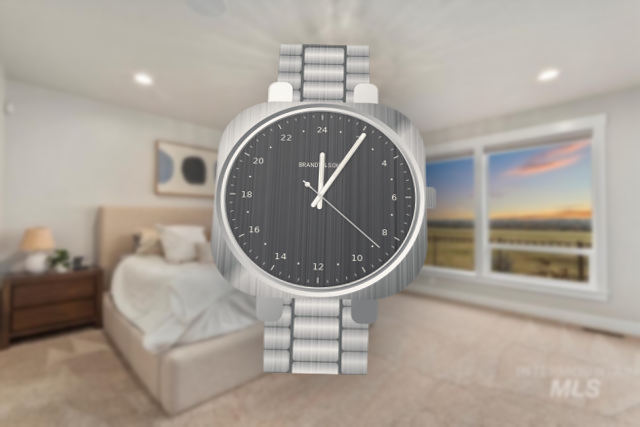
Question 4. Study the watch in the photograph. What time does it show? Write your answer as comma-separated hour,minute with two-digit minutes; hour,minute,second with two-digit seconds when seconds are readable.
0,05,22
